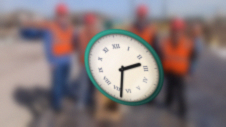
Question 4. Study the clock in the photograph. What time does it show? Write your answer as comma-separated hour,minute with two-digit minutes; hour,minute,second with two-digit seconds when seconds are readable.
2,33
